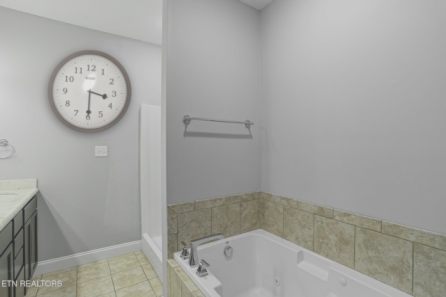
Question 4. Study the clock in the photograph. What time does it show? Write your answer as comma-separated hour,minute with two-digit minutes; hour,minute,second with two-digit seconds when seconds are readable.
3,30
